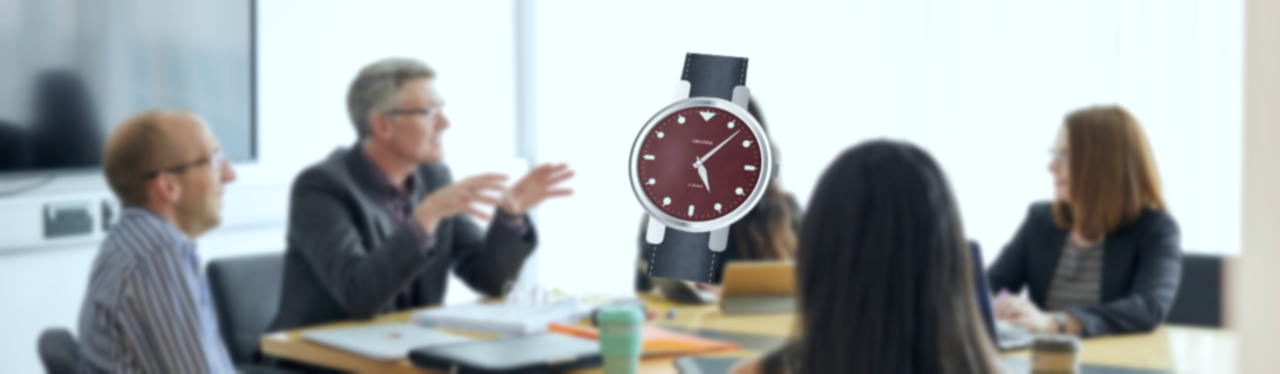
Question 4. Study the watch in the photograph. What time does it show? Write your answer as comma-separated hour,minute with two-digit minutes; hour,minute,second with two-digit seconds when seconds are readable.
5,07
